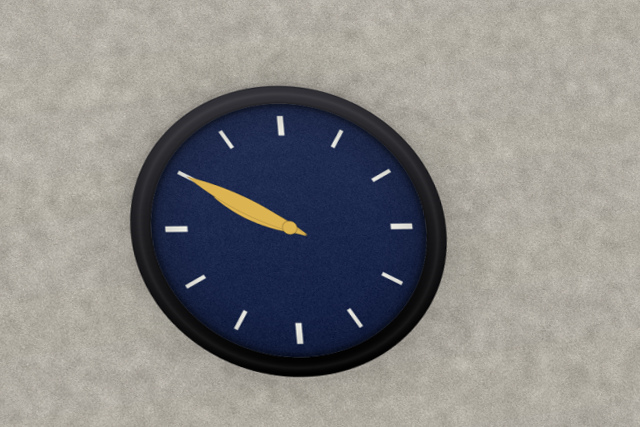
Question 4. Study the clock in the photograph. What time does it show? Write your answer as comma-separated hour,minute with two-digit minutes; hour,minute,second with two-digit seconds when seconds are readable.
9,50
